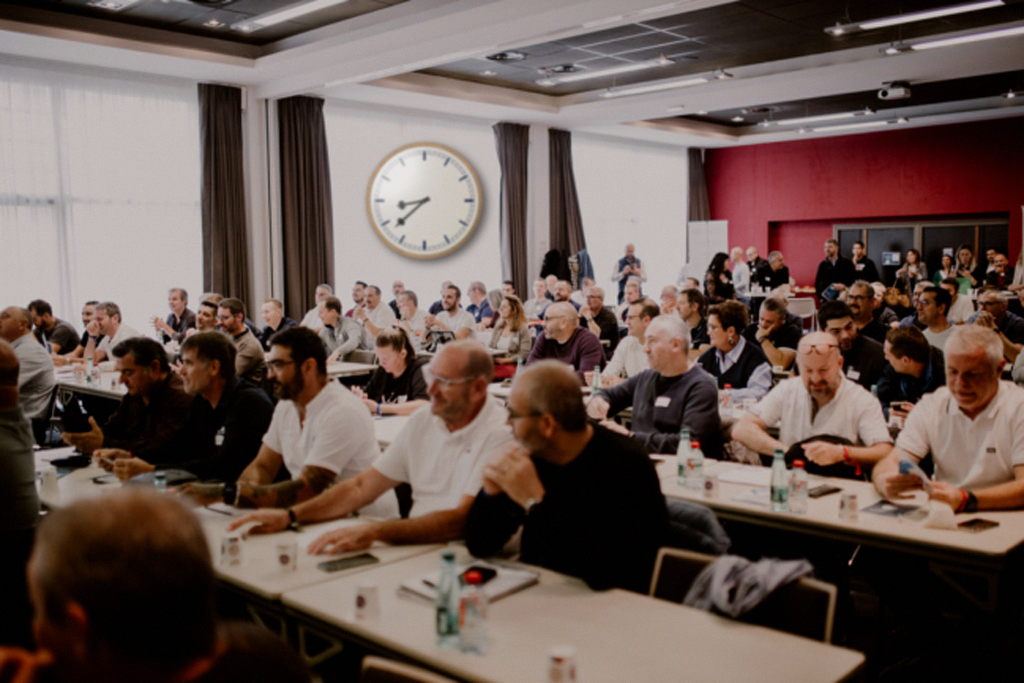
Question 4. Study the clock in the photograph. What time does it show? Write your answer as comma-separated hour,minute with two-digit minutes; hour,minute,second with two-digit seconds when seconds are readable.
8,38
